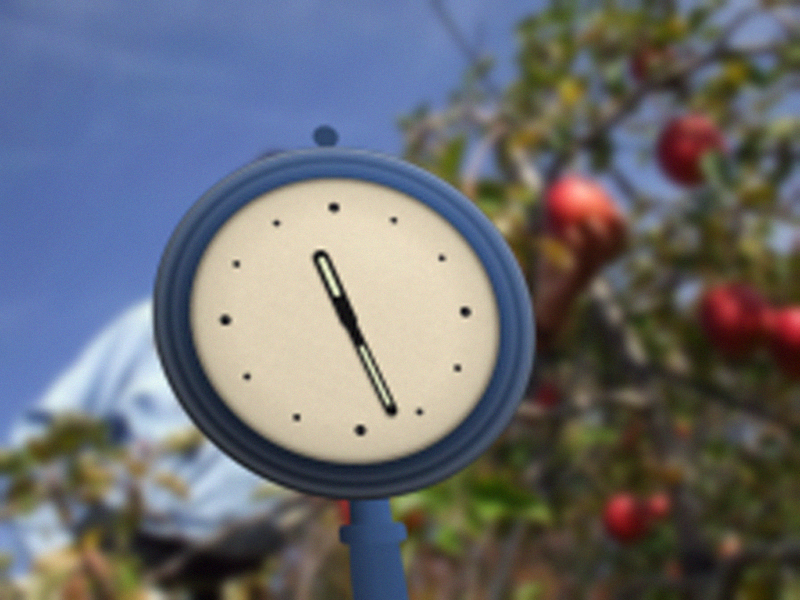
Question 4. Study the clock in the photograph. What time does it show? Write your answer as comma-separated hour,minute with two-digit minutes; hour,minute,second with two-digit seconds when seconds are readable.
11,27
